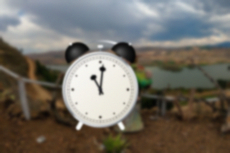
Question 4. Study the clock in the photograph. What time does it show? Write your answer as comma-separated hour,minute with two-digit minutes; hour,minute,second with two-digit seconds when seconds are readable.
11,01
